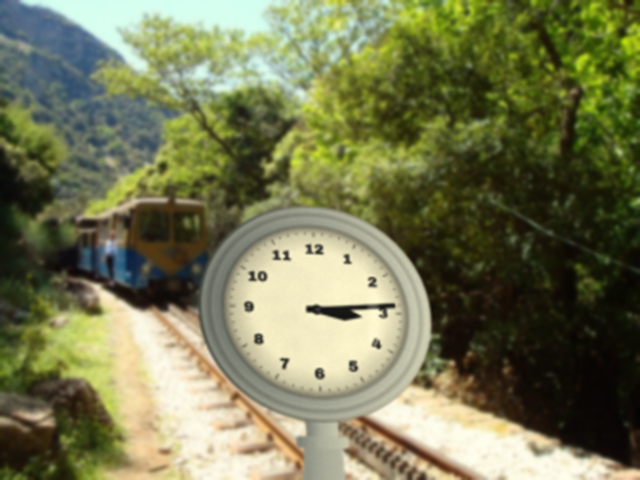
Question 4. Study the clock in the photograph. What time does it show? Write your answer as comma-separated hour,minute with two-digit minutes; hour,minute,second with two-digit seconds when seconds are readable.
3,14
